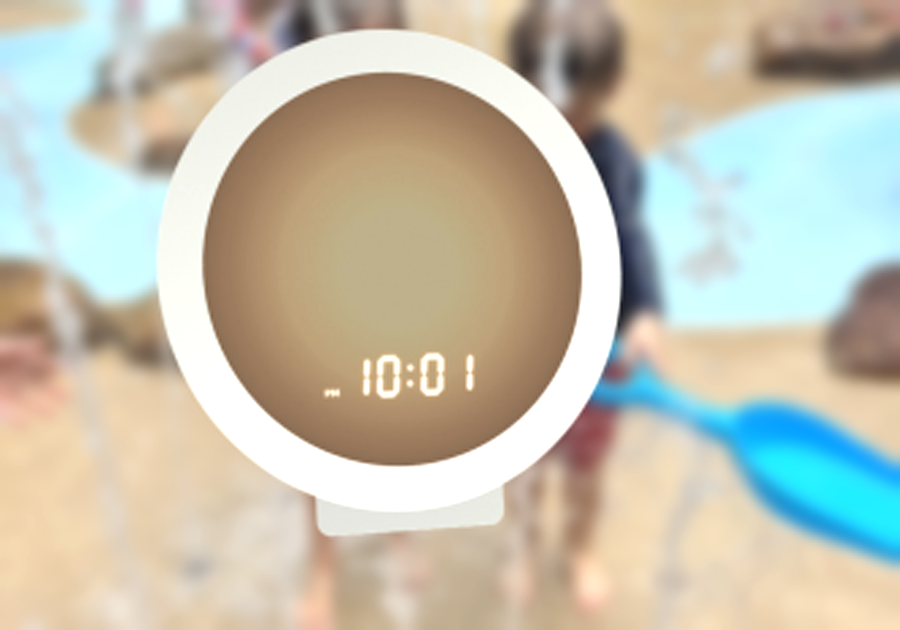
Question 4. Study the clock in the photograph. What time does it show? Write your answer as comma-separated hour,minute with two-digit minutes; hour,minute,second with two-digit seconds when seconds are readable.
10,01
